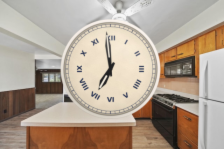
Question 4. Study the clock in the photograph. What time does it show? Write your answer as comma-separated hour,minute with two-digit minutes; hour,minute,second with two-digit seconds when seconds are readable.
6,59
